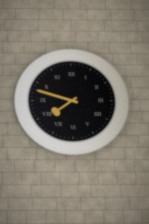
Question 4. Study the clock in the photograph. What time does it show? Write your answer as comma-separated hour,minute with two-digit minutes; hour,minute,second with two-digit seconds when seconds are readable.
7,48
